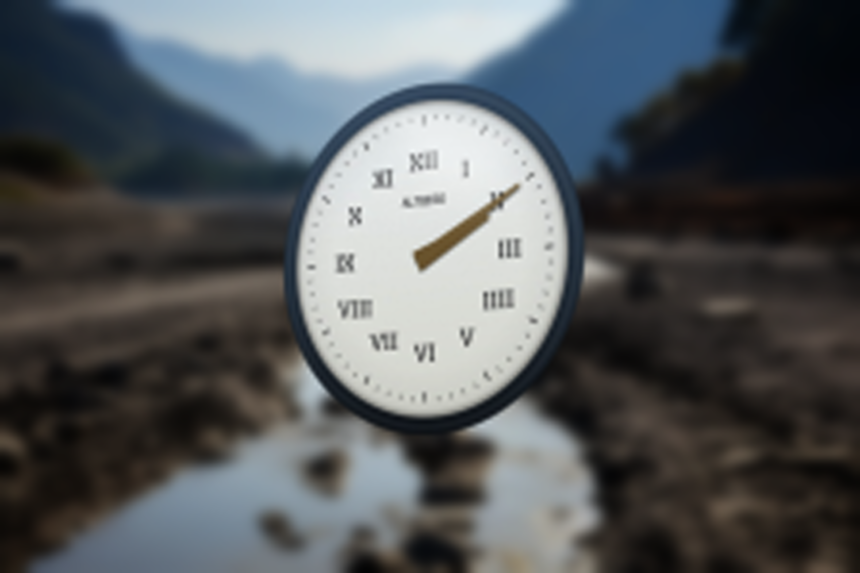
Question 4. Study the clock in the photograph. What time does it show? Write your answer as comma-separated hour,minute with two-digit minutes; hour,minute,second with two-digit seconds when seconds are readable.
2,10
